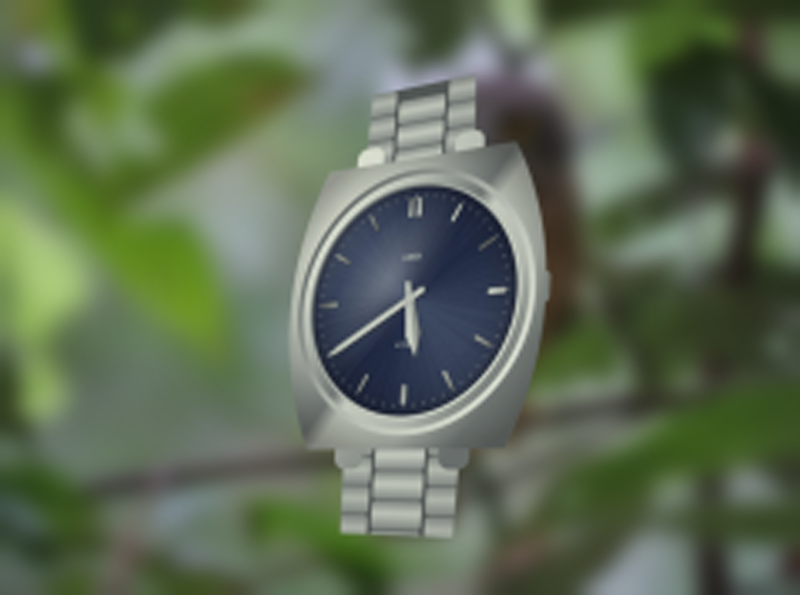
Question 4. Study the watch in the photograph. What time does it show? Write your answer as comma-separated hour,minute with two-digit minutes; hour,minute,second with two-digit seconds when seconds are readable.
5,40
